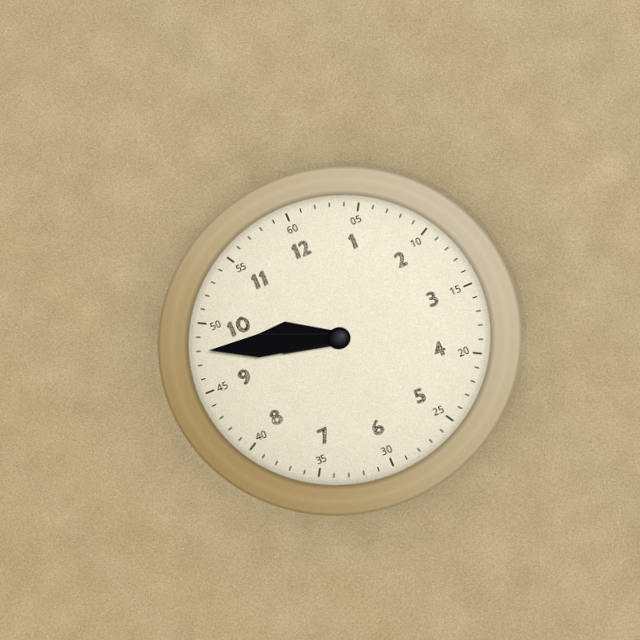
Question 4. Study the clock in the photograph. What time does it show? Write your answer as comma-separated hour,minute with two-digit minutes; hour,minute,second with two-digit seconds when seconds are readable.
9,48
